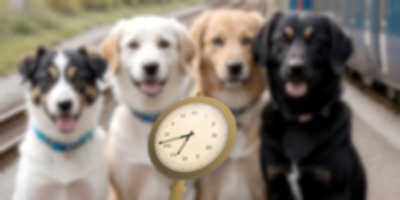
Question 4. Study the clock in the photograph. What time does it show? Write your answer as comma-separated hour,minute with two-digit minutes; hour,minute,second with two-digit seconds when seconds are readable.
6,42
